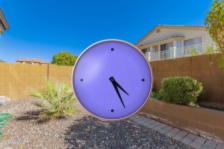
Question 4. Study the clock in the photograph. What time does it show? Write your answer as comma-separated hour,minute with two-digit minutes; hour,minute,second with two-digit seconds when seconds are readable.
4,26
